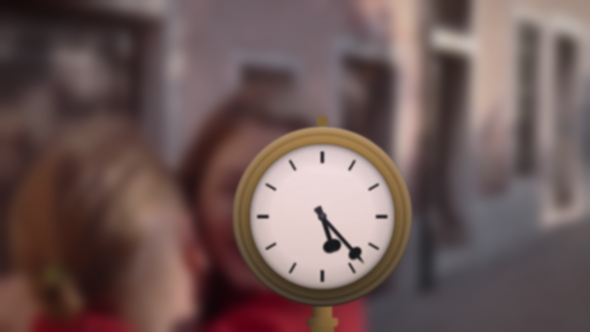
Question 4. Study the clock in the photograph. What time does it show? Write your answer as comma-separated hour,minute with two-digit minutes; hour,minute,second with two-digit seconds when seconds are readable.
5,23
